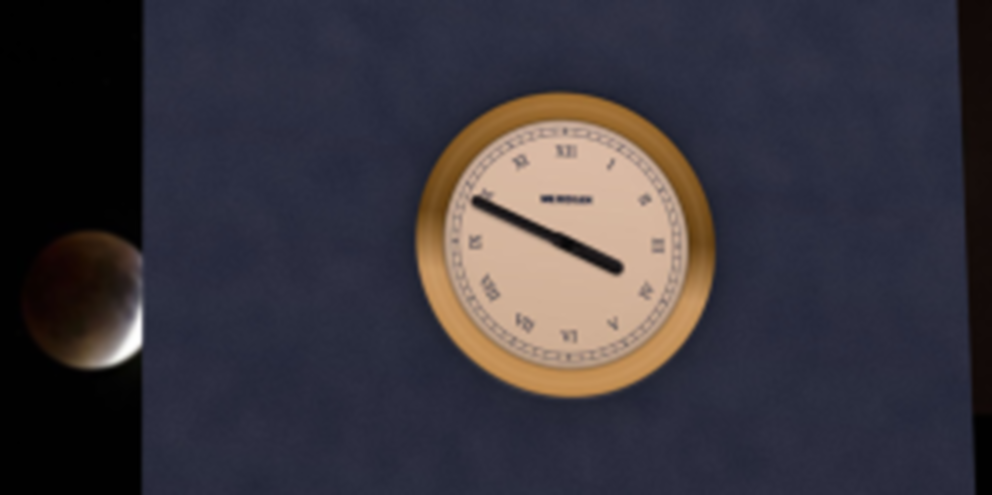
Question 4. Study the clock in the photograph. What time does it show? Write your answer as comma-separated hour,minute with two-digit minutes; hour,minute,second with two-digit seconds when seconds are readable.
3,49
